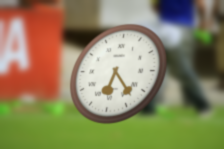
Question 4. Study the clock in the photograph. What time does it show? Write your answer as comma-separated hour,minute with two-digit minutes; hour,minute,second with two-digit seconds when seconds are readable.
6,23
